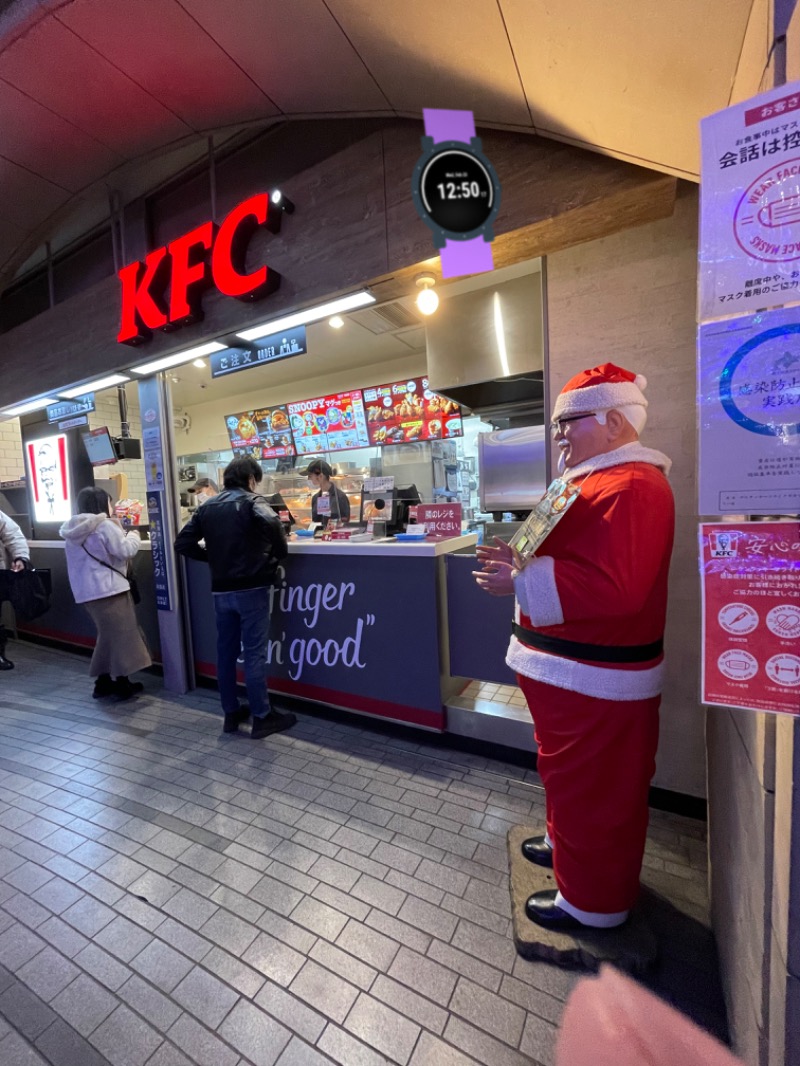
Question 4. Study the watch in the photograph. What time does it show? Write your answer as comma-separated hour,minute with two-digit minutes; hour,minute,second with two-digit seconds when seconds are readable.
12,50
